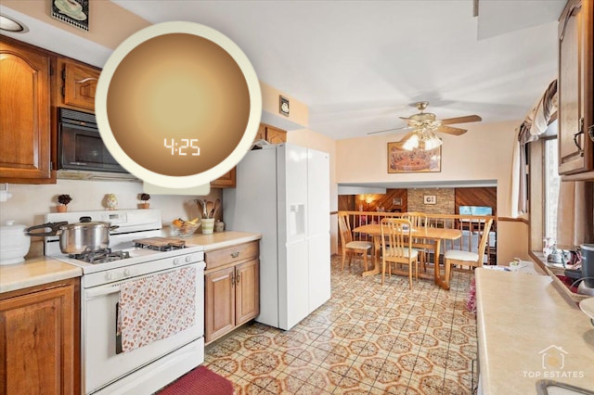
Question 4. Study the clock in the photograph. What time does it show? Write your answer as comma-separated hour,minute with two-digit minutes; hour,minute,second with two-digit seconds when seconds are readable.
4,25
